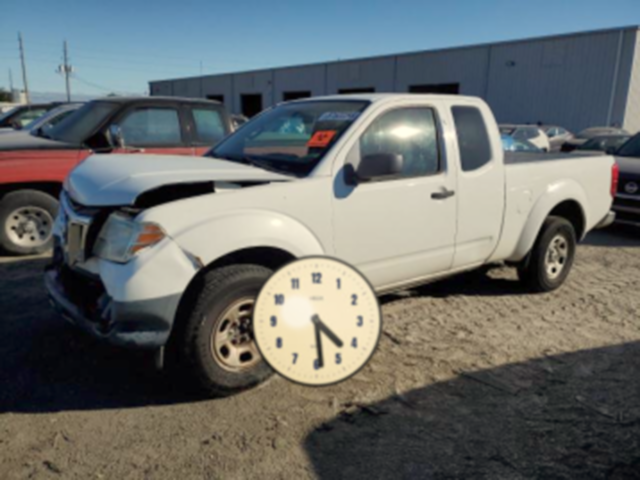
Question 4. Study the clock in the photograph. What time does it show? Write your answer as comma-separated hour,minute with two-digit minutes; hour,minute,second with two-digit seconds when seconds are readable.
4,29
